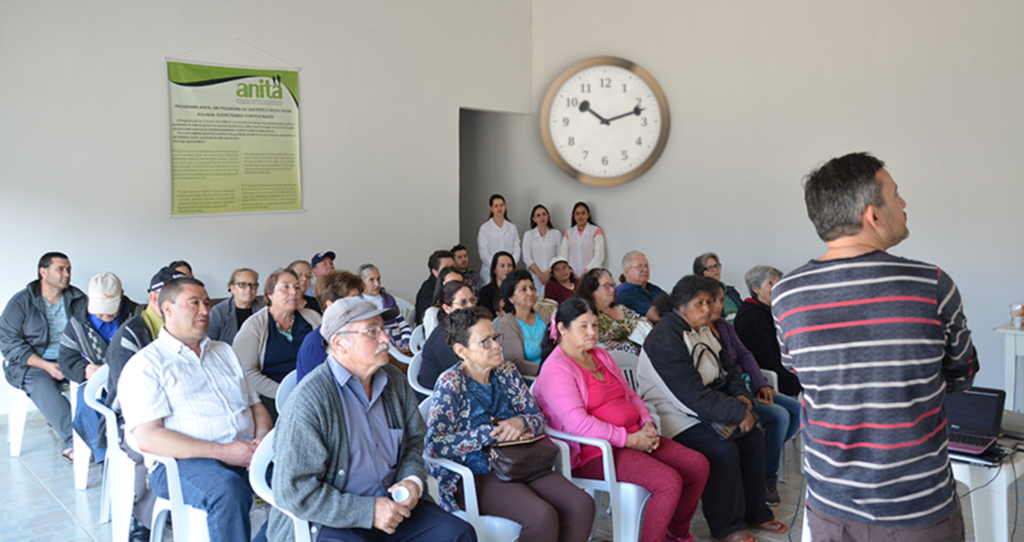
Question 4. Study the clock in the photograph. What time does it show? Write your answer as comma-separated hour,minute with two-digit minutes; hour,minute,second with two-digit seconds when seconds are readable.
10,12
